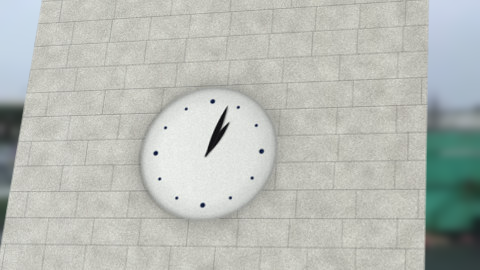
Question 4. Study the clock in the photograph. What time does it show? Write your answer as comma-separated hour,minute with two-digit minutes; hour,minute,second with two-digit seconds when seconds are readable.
1,03
